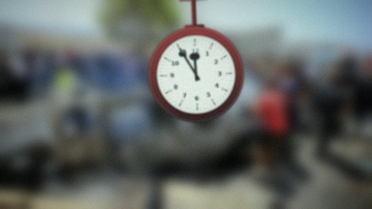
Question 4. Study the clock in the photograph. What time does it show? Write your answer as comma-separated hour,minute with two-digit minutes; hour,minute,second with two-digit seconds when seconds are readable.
11,55
